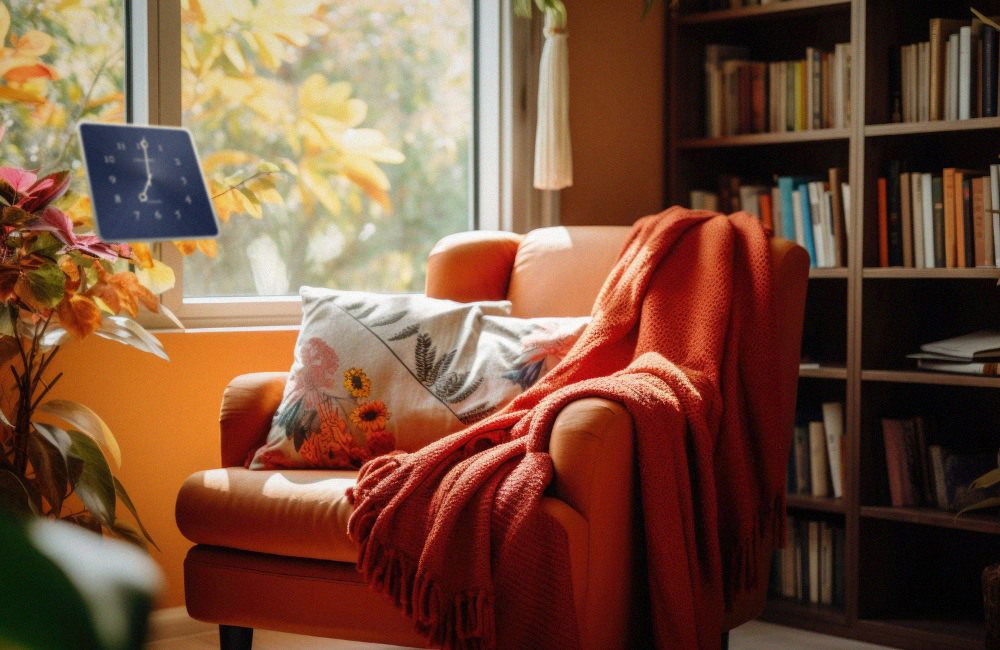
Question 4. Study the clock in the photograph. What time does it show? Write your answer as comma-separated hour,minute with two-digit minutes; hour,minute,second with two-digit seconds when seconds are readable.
7,01
